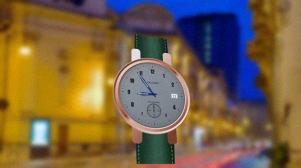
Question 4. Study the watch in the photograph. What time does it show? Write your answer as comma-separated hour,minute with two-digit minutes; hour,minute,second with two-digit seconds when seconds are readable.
8,54
